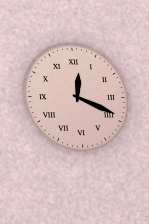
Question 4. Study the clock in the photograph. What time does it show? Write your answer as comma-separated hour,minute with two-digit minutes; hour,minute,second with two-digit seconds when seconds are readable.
12,19
